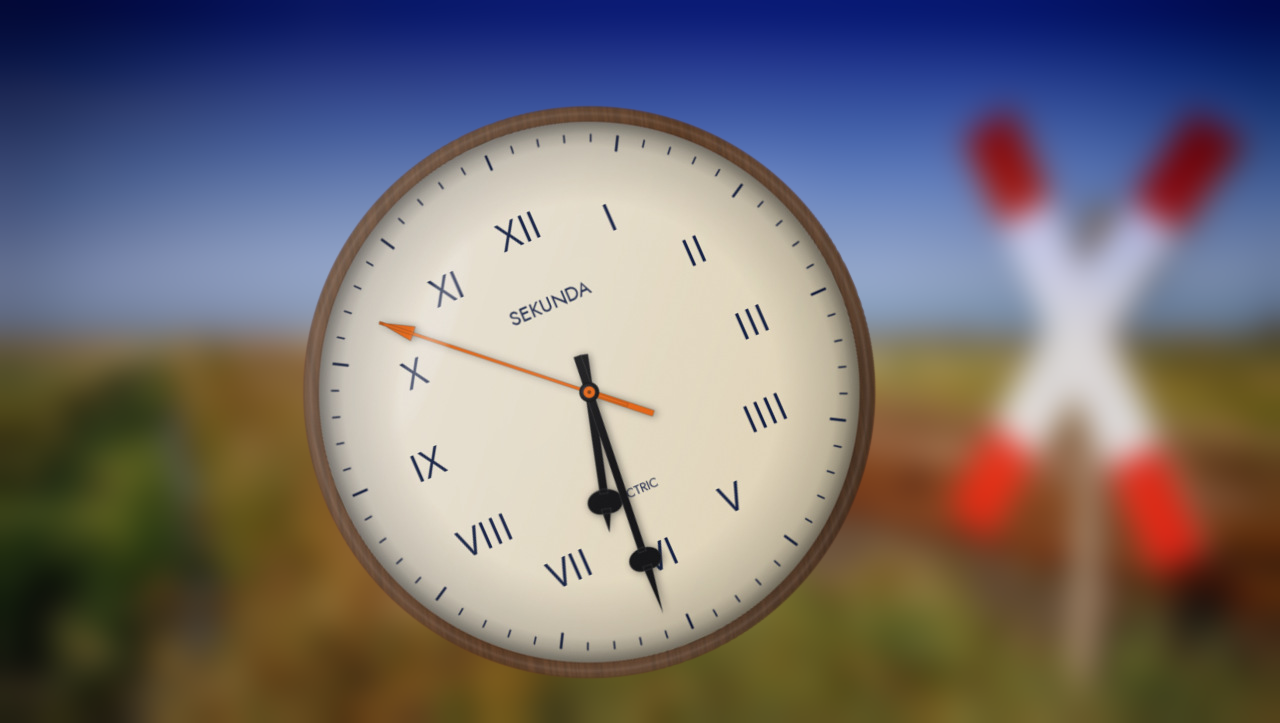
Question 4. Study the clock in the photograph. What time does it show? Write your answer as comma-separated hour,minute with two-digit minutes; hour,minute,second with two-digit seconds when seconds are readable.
6,30,52
